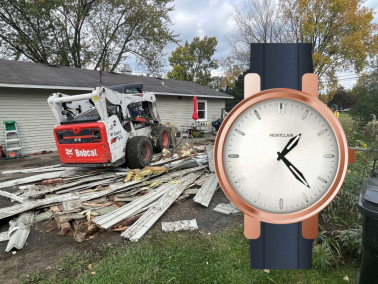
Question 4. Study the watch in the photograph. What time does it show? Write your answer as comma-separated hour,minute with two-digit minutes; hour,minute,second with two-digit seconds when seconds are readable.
1,23
